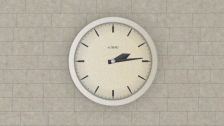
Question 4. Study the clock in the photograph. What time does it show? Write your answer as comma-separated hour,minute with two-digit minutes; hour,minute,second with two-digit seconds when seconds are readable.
2,14
